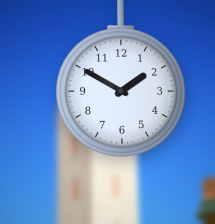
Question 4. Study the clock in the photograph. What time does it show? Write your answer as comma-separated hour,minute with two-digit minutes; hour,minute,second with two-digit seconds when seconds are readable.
1,50
